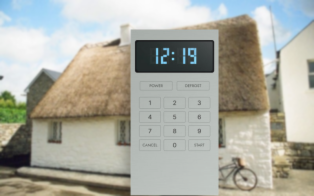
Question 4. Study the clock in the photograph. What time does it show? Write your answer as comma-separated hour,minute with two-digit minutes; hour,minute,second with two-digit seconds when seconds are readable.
12,19
